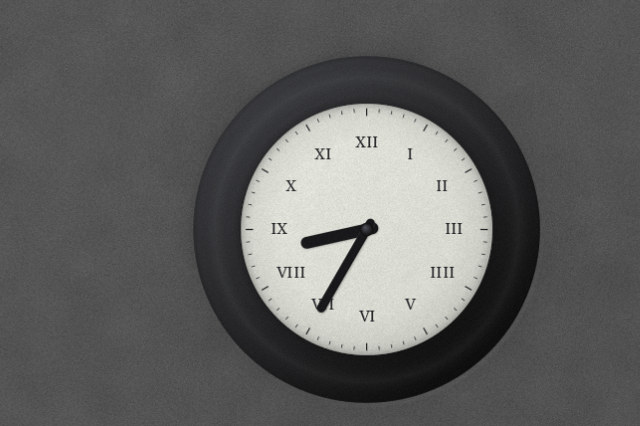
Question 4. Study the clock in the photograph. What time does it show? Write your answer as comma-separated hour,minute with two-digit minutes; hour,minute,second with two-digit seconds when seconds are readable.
8,35
